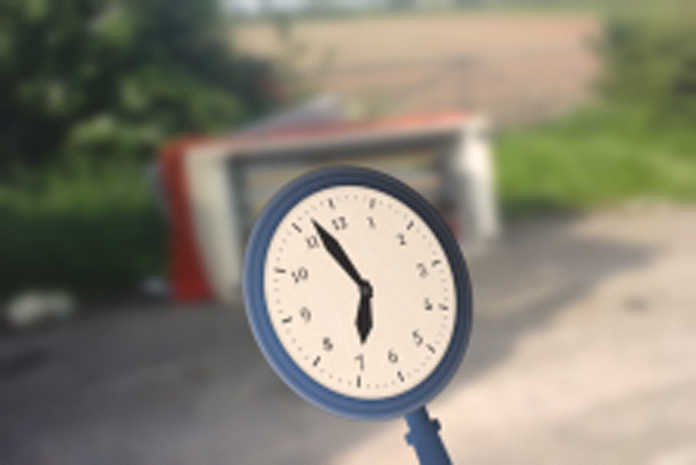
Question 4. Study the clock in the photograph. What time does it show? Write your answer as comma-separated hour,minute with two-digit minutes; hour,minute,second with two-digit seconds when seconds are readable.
6,57
